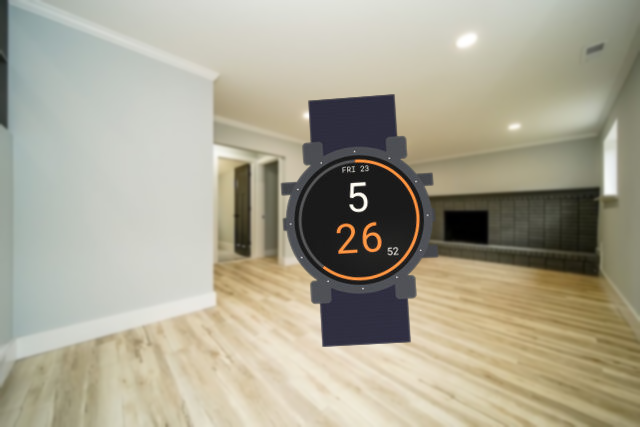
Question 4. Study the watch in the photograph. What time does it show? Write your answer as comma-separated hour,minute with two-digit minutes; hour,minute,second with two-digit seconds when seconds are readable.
5,26,52
